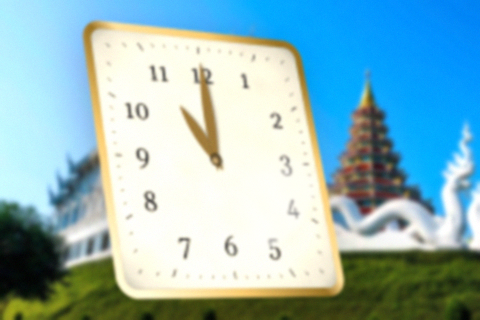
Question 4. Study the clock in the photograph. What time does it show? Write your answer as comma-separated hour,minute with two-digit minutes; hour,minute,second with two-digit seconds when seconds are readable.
11,00
